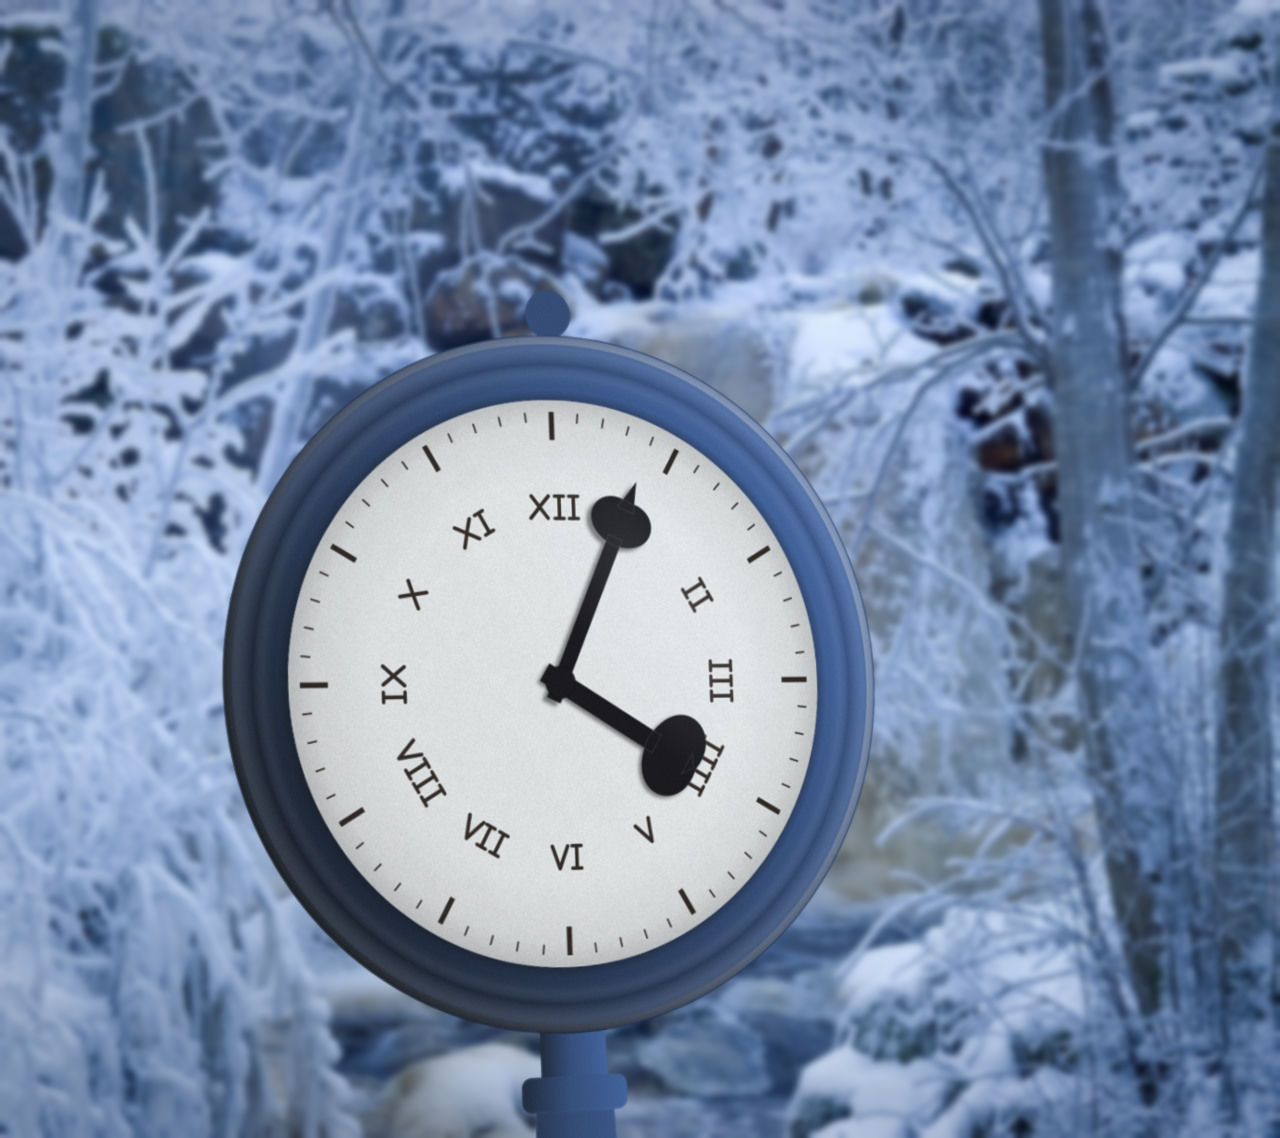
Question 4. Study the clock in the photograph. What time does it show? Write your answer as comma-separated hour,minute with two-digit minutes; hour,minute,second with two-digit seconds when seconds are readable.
4,04
